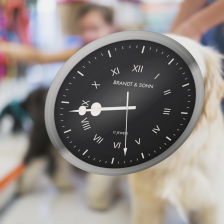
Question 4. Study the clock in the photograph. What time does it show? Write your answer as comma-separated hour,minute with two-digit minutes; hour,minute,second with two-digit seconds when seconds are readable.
8,43,28
